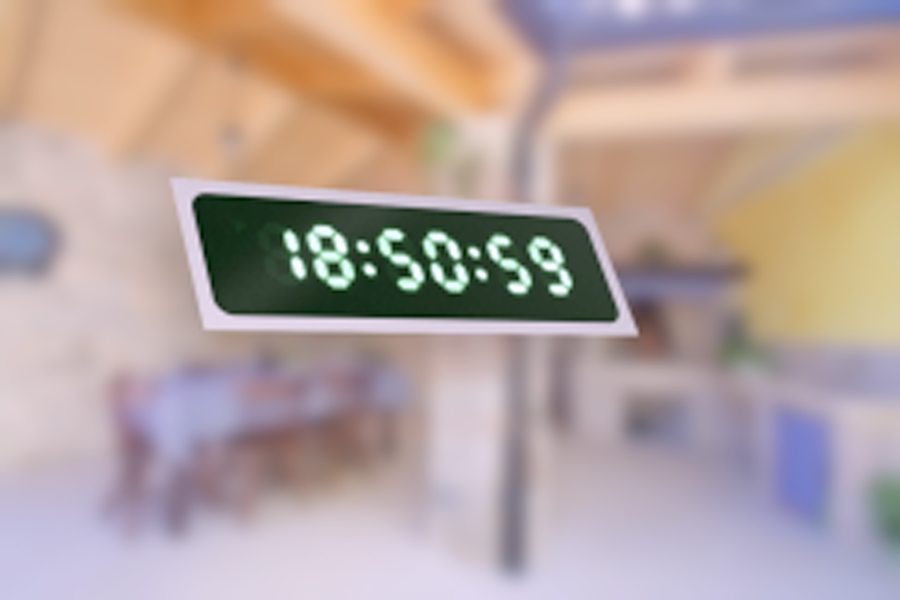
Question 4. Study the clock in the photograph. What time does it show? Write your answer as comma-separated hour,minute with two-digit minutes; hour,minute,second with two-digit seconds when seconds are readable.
18,50,59
